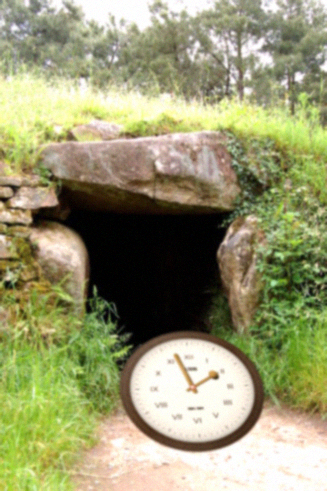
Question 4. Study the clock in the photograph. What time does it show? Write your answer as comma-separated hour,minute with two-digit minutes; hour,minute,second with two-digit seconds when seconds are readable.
1,57
